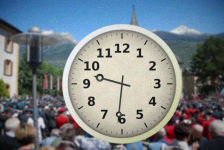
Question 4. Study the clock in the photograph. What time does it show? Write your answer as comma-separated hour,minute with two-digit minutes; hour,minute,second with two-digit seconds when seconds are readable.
9,31
